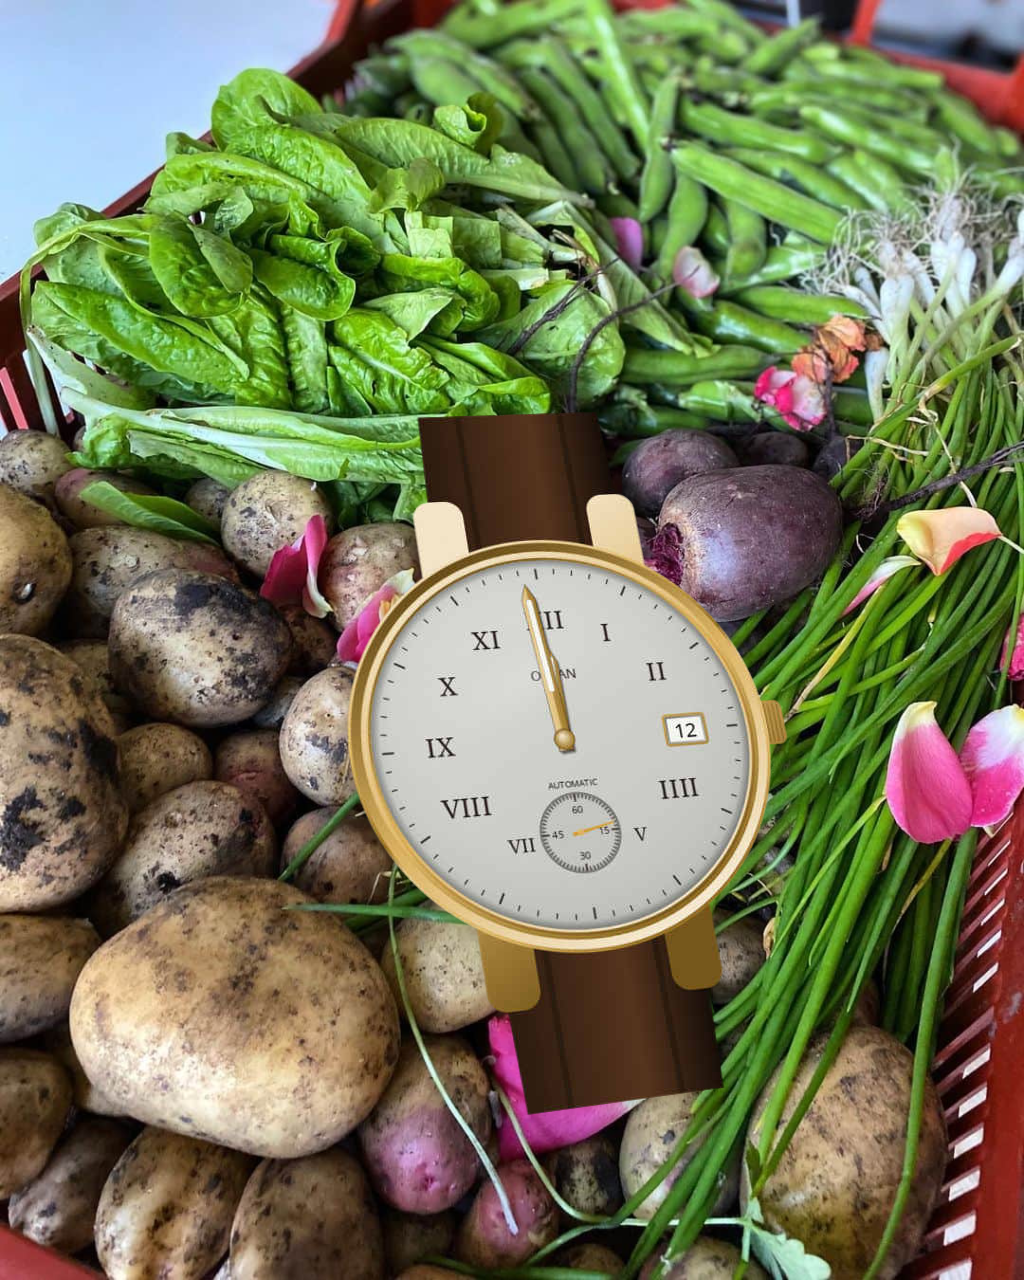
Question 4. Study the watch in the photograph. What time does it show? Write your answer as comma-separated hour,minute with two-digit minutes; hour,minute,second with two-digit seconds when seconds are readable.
11,59,13
